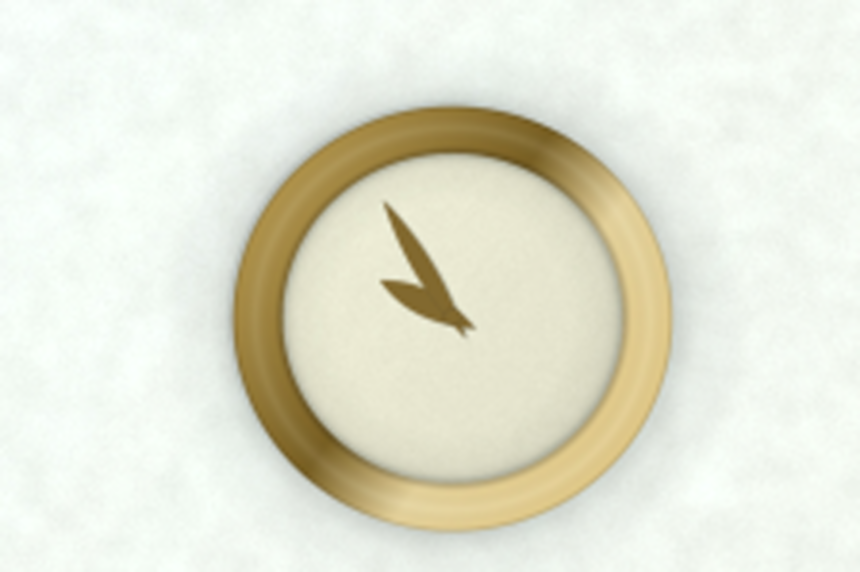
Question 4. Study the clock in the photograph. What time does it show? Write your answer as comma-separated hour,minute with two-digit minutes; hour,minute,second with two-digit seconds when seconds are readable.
9,55
